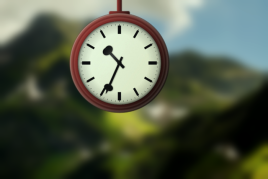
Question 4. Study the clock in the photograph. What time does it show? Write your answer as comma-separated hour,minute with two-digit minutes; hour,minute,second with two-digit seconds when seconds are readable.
10,34
